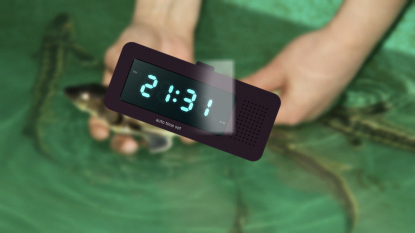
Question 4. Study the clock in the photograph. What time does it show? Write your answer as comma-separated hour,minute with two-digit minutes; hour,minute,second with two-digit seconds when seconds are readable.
21,31
